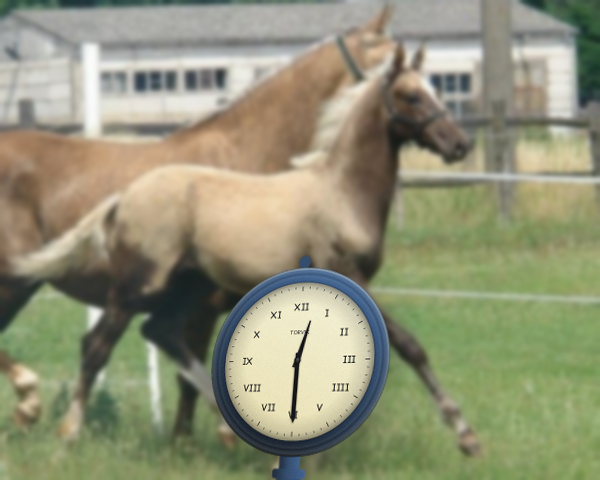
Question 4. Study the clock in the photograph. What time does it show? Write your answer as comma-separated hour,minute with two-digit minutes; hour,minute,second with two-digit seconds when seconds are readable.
12,30
